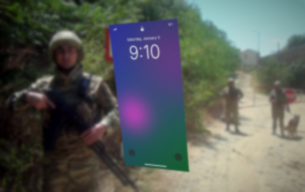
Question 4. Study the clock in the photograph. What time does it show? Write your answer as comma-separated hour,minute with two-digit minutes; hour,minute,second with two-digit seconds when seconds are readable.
9,10
